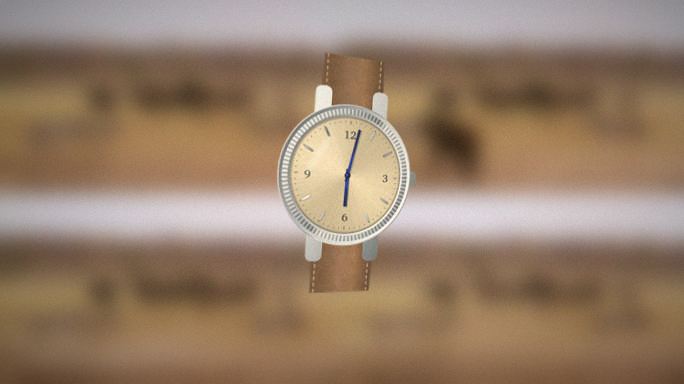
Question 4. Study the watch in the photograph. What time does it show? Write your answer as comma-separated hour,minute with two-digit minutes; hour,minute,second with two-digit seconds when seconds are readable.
6,02
